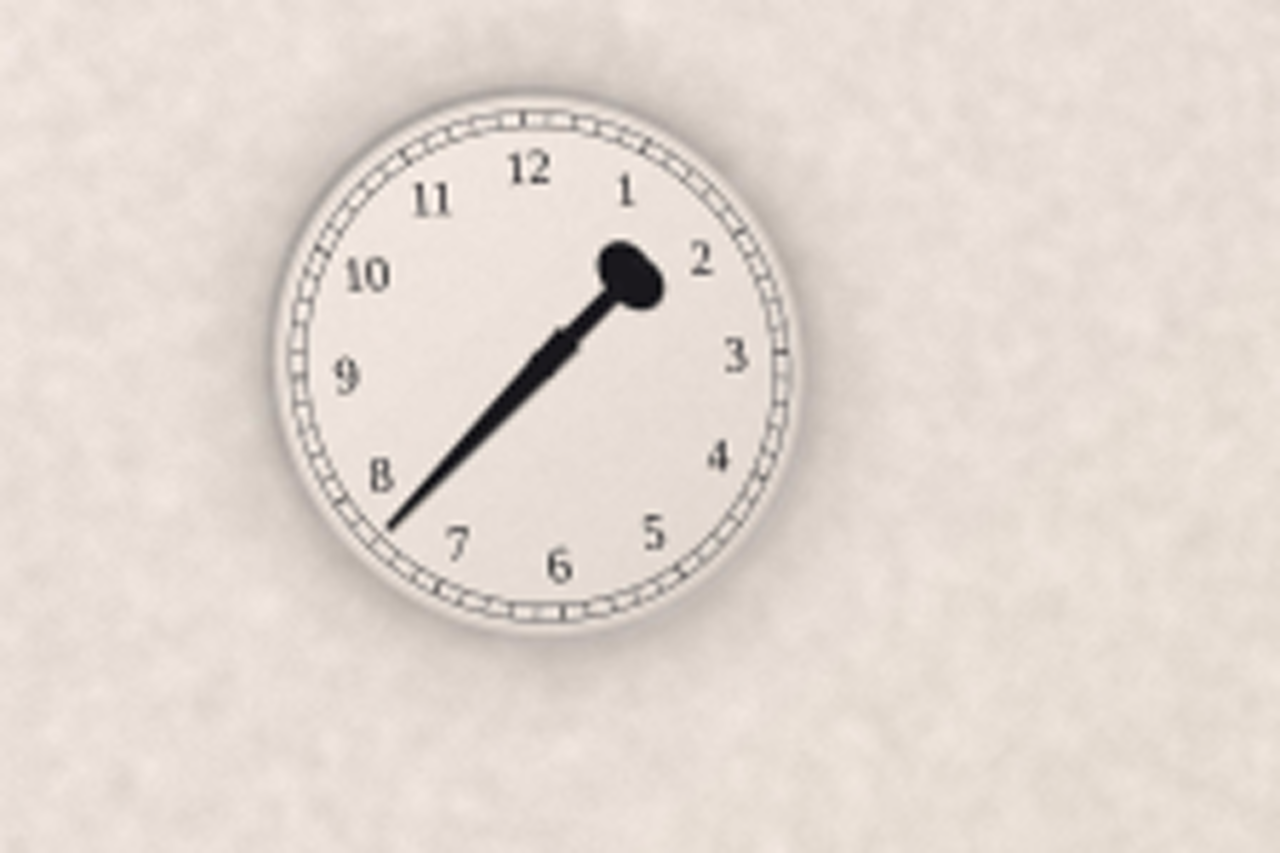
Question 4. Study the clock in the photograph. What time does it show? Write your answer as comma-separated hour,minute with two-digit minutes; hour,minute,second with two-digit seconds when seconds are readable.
1,38
